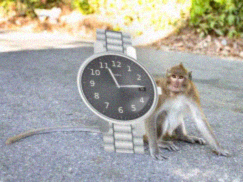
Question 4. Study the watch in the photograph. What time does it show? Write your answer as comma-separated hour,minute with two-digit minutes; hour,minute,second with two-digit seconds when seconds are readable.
11,14
